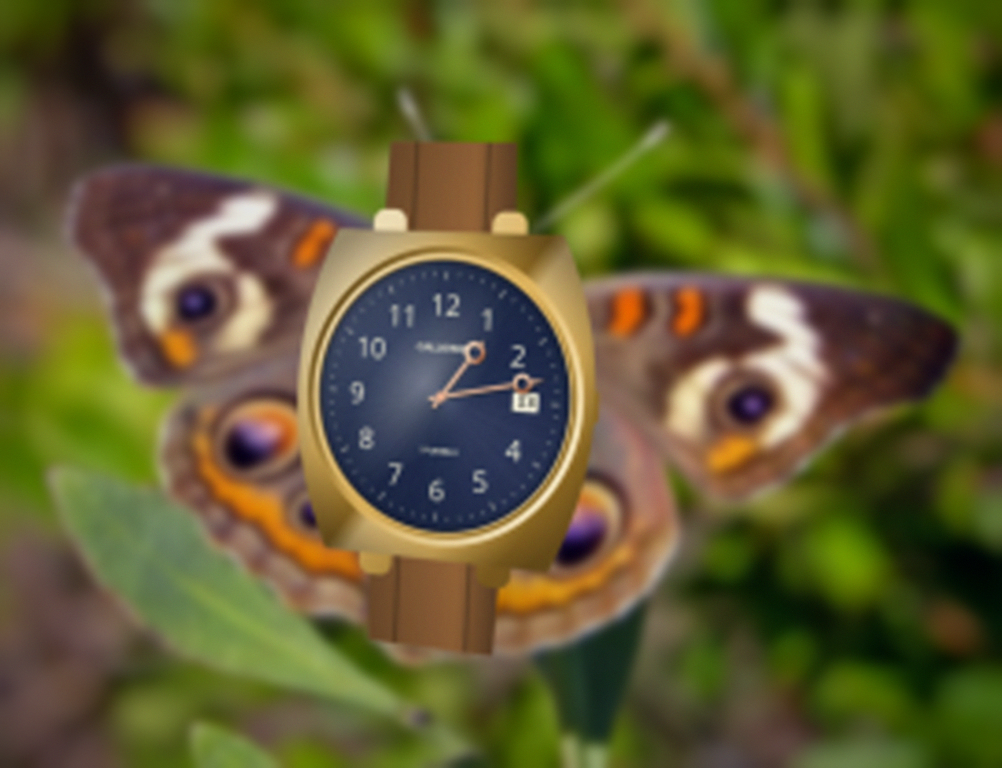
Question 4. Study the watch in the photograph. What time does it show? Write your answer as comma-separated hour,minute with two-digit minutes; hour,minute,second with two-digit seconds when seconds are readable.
1,13
